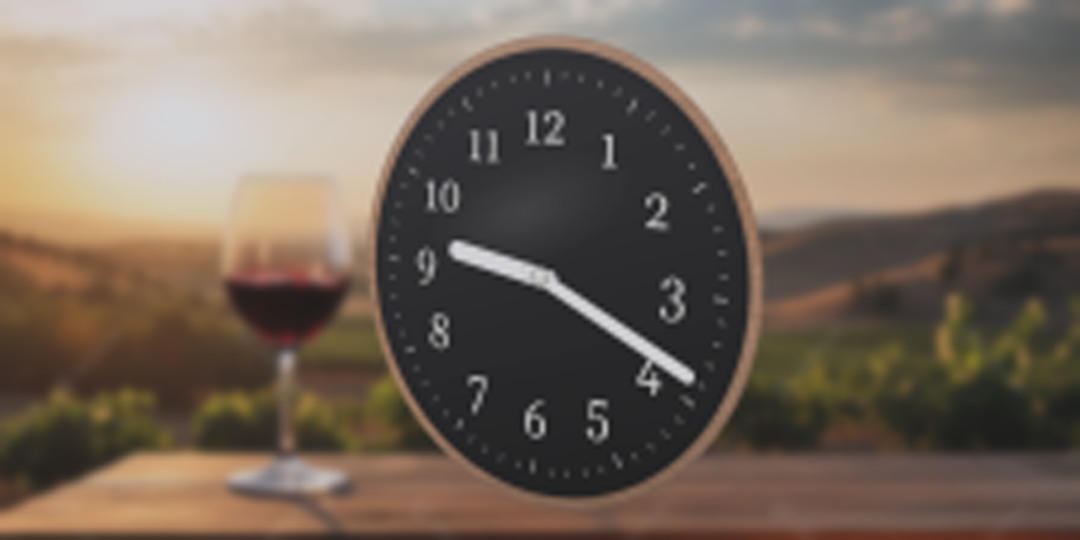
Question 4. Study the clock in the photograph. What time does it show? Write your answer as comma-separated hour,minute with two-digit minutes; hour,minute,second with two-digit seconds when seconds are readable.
9,19
